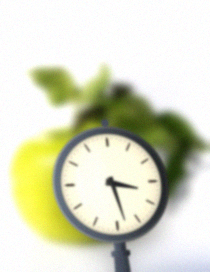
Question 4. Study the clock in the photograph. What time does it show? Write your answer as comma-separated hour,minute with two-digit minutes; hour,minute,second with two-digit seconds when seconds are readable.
3,28
